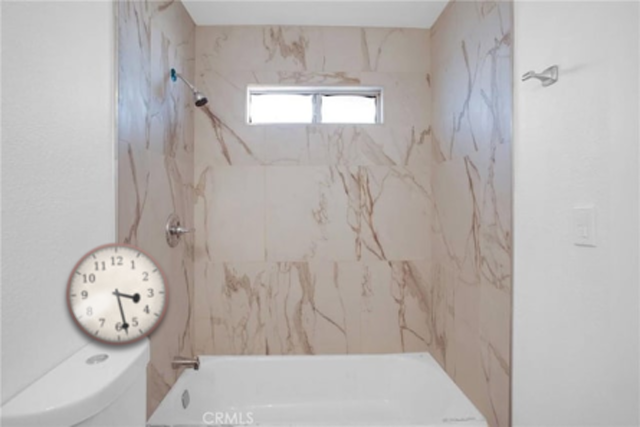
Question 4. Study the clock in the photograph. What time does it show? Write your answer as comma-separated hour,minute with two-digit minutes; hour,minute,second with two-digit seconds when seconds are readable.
3,28
